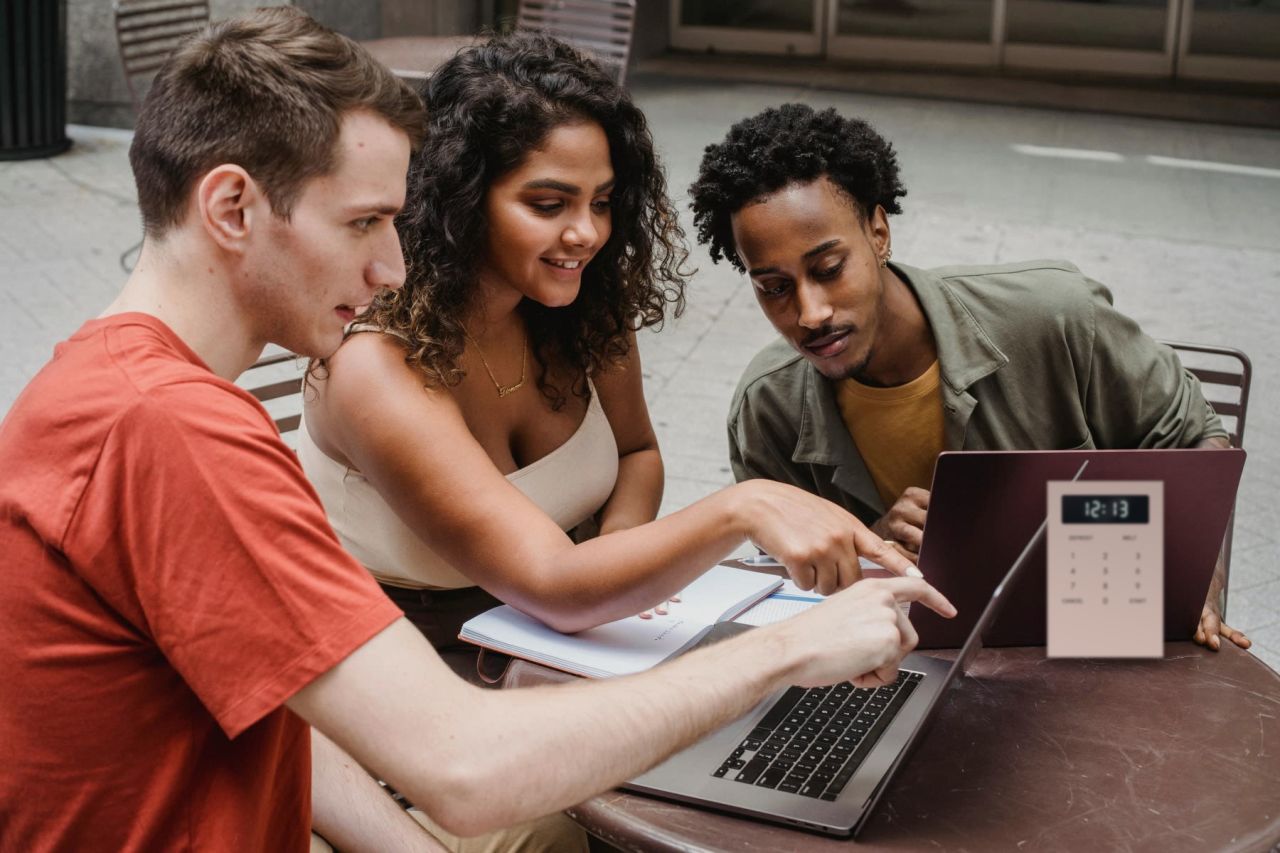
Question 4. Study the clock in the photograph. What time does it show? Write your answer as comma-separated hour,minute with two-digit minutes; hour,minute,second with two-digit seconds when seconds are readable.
12,13
